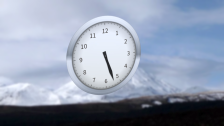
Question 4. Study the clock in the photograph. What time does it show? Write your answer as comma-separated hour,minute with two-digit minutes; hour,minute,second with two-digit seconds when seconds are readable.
5,27
